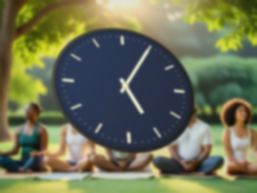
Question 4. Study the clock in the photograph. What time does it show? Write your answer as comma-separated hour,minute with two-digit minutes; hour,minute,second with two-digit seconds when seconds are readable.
5,05
